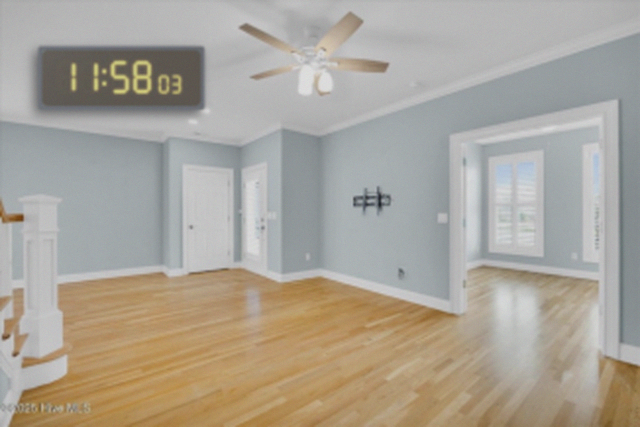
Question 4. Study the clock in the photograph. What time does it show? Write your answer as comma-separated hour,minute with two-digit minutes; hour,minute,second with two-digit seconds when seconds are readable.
11,58,03
